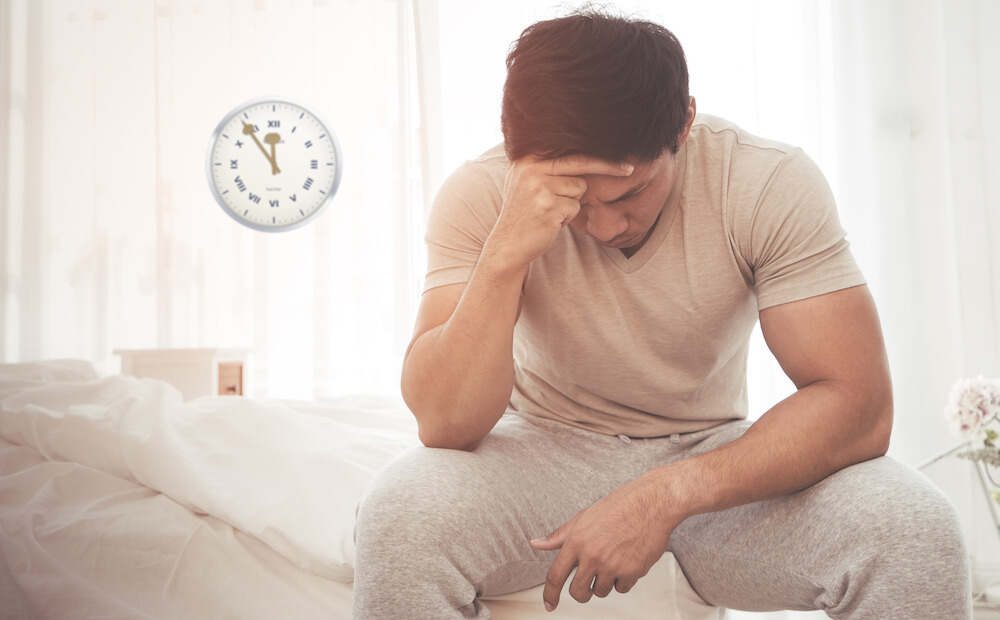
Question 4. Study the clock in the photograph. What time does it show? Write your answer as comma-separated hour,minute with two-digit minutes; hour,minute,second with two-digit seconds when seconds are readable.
11,54
